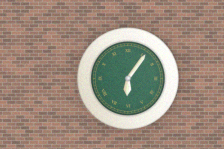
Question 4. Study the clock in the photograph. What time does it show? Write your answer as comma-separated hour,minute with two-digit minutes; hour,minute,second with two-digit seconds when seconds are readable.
6,06
